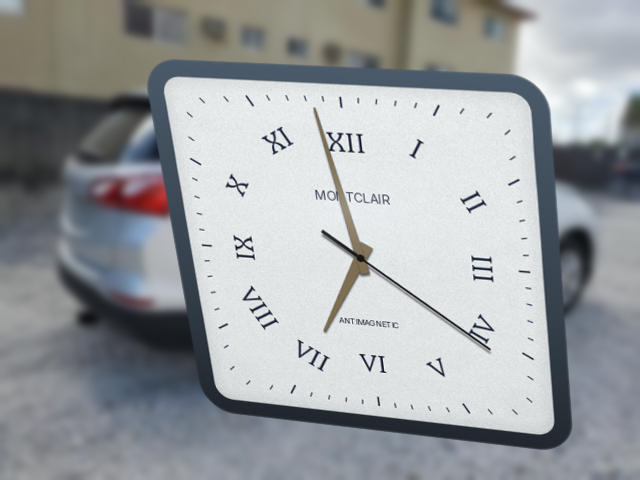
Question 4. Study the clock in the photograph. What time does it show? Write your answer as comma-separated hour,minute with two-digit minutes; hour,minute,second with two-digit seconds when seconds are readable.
6,58,21
